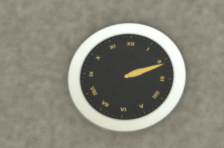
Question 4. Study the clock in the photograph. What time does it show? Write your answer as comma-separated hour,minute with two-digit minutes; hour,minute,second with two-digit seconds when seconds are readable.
2,11
